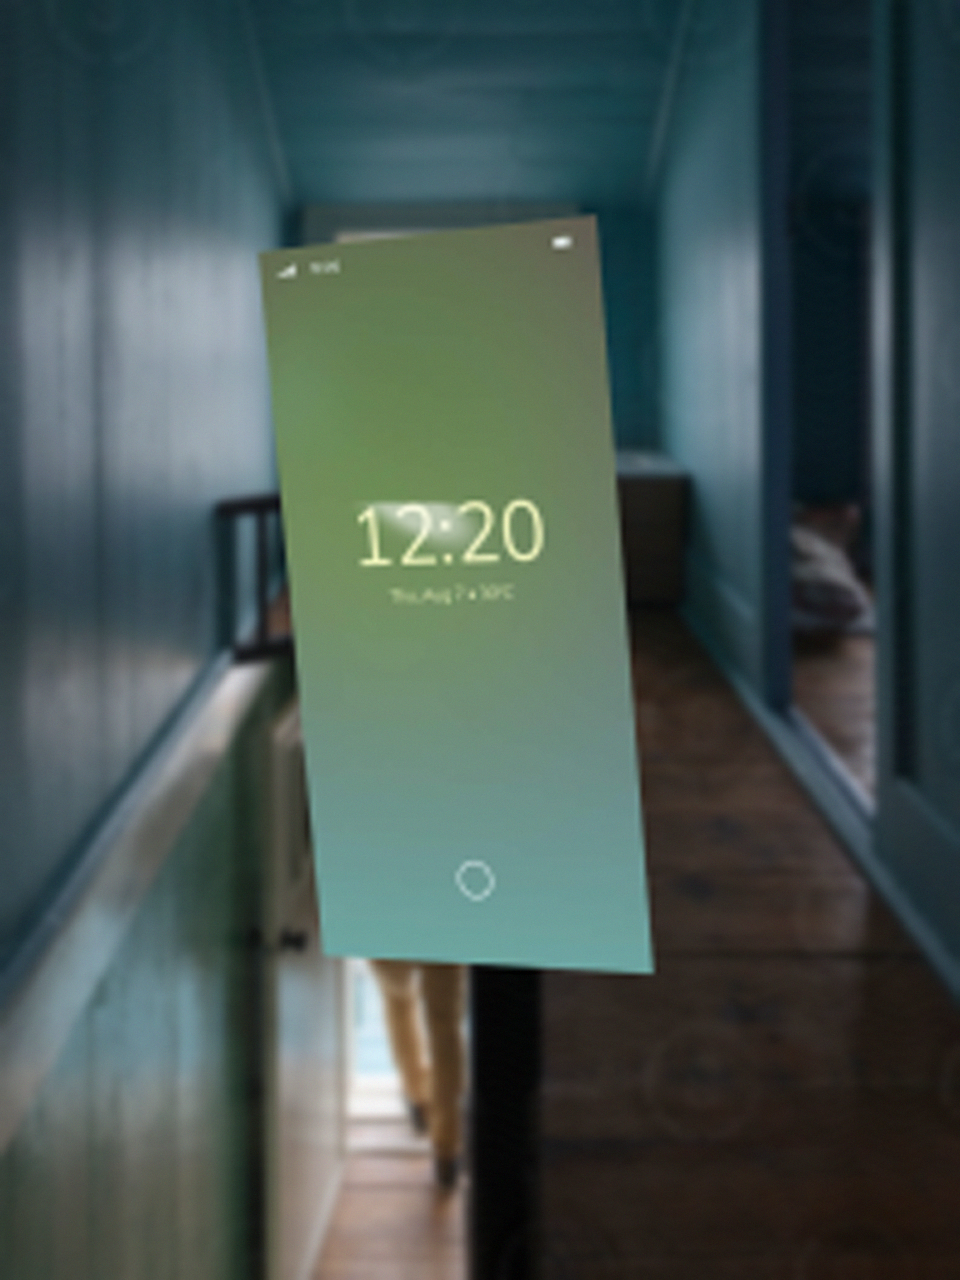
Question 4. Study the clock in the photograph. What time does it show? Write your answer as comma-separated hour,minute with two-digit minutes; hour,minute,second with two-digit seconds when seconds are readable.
12,20
